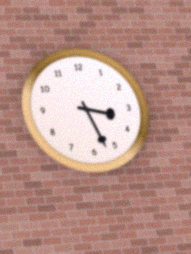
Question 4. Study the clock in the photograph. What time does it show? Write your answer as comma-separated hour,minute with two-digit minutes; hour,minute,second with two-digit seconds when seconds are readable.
3,27
